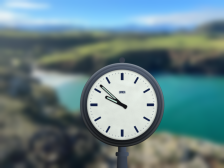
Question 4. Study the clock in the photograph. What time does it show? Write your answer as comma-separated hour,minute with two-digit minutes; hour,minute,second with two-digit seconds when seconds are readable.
9,52
